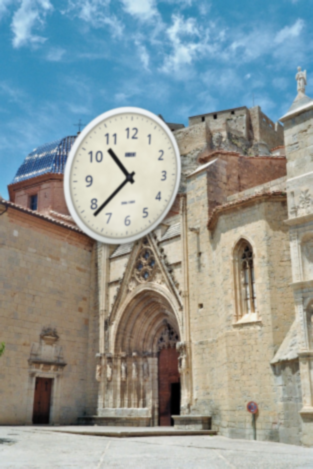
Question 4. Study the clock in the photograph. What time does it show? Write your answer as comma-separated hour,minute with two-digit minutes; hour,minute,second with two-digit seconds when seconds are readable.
10,38
